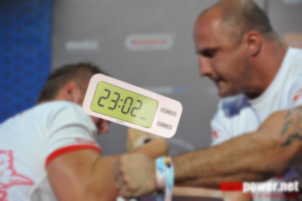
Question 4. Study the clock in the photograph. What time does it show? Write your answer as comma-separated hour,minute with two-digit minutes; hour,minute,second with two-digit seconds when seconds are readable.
23,02
